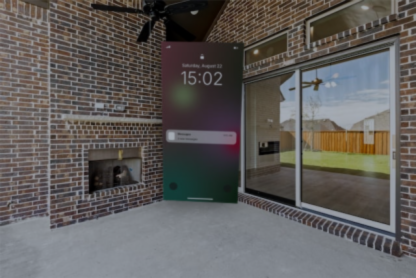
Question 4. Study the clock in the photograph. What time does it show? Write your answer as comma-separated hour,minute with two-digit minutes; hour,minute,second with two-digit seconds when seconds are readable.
15,02
